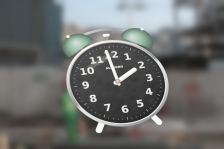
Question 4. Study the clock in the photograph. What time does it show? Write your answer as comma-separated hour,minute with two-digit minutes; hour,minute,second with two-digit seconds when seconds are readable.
1,59
